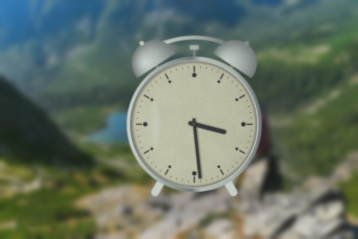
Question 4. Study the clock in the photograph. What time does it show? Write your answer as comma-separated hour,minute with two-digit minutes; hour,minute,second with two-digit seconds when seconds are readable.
3,29
